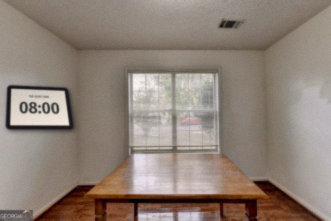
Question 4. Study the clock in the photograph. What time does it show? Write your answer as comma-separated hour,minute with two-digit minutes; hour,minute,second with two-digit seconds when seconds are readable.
8,00
